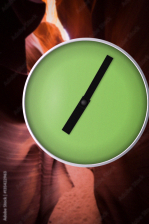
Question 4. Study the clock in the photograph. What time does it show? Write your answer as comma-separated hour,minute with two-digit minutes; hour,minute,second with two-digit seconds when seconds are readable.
7,05
